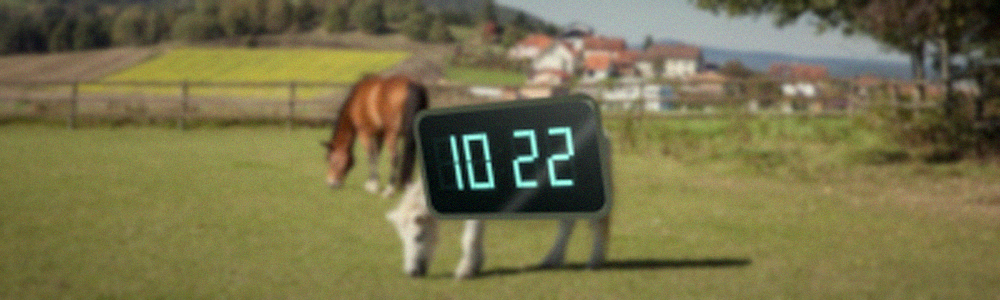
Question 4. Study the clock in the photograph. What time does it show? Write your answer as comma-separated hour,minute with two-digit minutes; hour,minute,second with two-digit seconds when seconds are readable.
10,22
